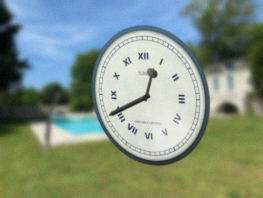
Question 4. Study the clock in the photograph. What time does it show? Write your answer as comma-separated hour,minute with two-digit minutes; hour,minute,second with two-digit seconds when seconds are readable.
12,41
